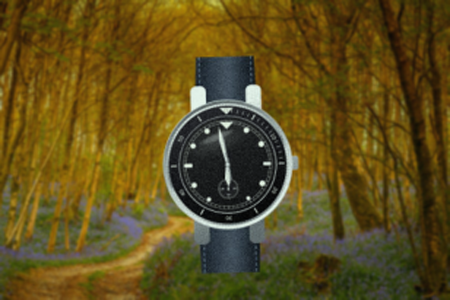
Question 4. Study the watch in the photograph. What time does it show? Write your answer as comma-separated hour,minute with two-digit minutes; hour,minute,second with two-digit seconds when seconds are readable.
5,58
